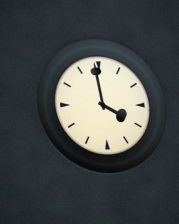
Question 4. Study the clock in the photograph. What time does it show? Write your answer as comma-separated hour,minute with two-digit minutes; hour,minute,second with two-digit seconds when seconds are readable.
3,59
